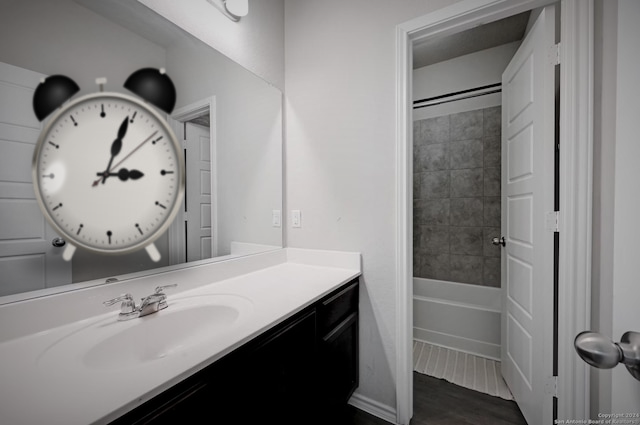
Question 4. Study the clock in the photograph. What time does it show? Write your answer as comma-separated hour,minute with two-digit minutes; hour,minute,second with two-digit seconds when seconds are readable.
3,04,09
